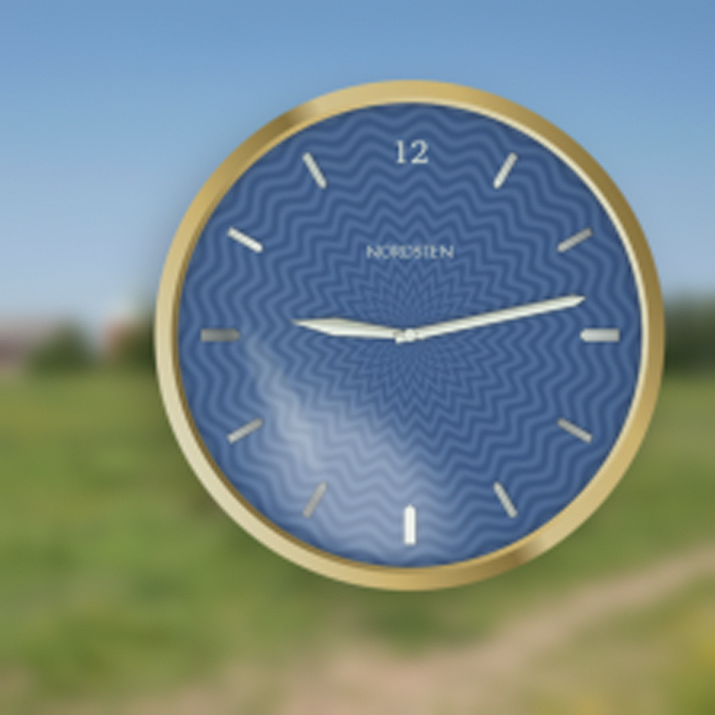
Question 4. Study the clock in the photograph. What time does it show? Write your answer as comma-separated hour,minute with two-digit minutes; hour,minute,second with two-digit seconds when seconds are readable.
9,13
